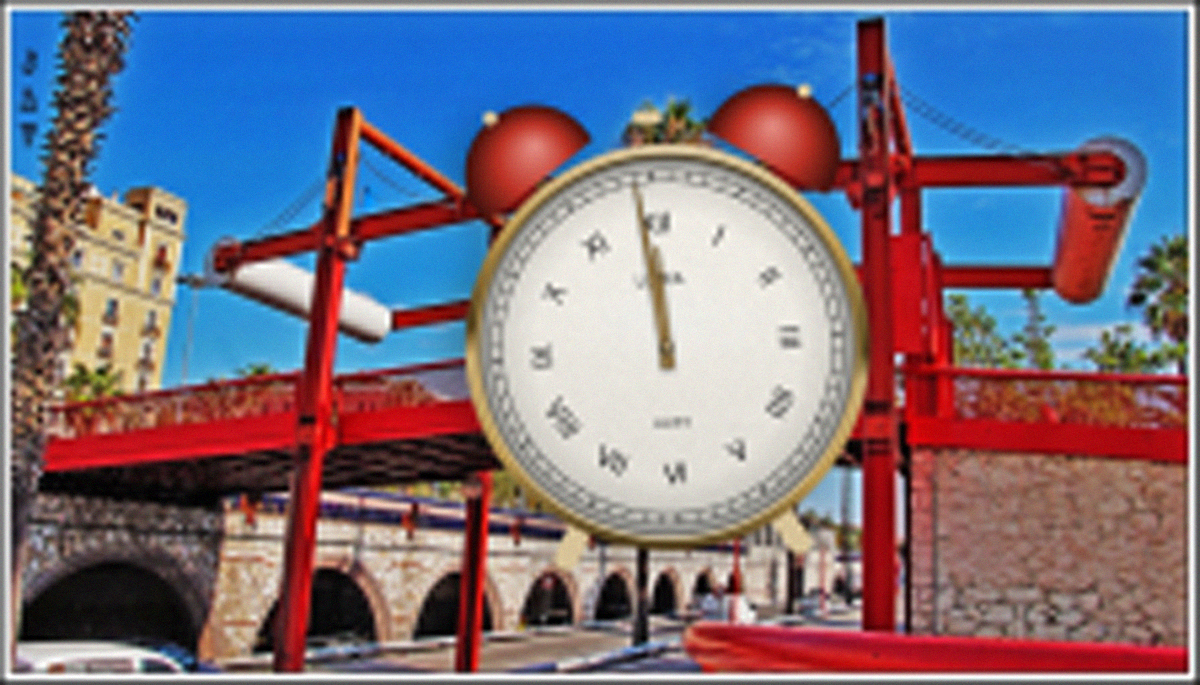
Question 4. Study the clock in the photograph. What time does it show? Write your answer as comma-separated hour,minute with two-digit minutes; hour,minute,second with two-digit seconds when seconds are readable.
11,59
